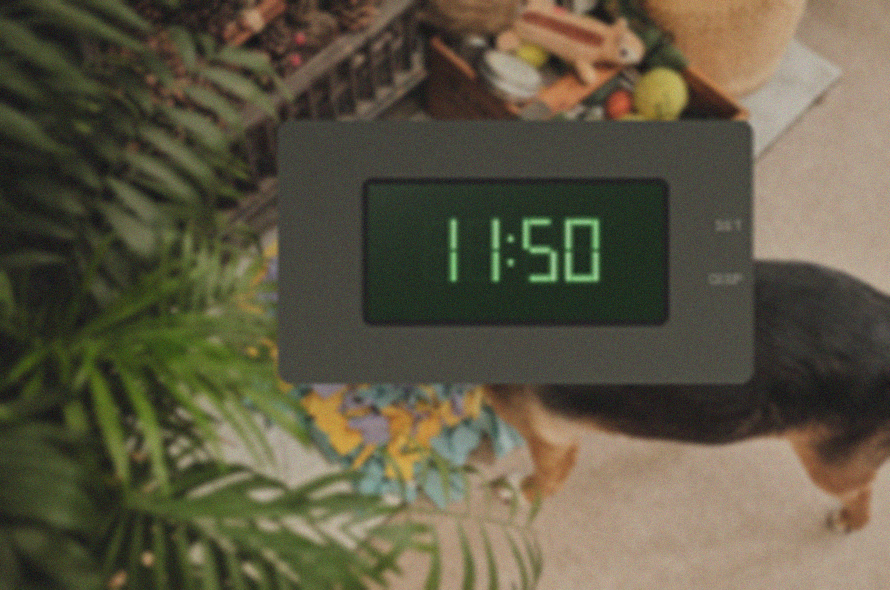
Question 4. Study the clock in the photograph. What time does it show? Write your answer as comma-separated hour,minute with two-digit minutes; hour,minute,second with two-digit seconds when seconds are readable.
11,50
